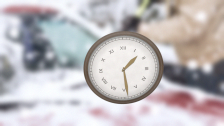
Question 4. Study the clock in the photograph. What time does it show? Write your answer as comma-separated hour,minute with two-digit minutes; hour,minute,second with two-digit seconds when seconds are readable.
1,29
